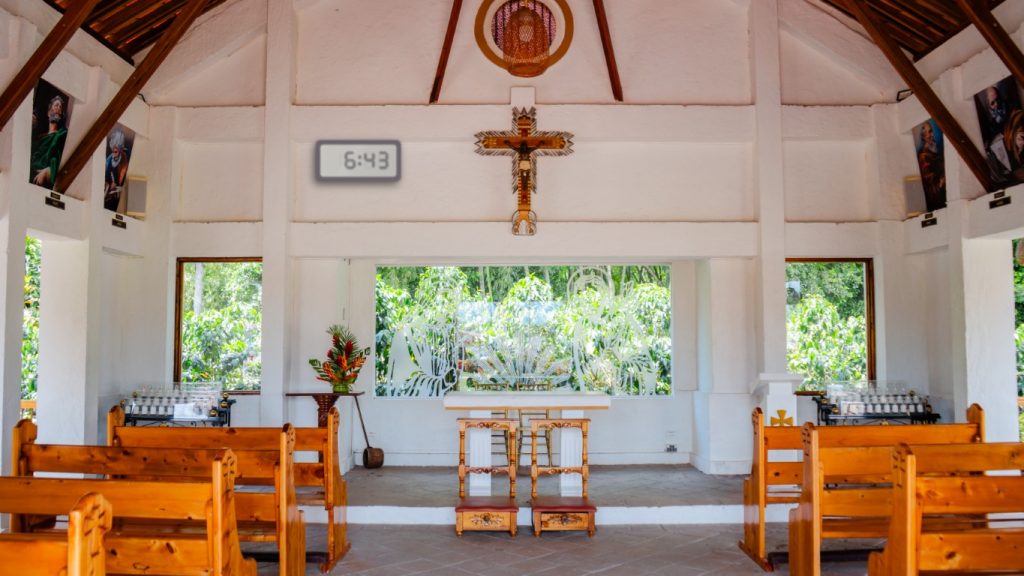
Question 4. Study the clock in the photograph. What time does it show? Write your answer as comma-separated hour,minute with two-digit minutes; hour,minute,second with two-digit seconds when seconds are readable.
6,43
